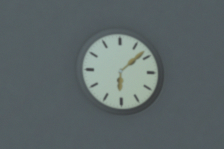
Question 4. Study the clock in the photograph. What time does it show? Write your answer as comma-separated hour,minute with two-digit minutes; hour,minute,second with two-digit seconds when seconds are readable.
6,08
